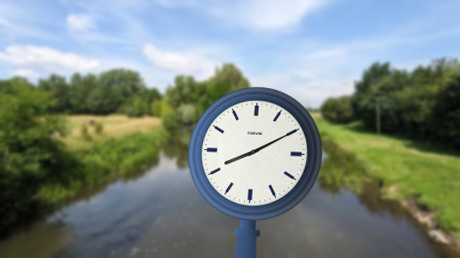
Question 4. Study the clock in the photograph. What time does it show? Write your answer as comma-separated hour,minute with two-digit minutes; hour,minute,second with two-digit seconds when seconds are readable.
8,10
